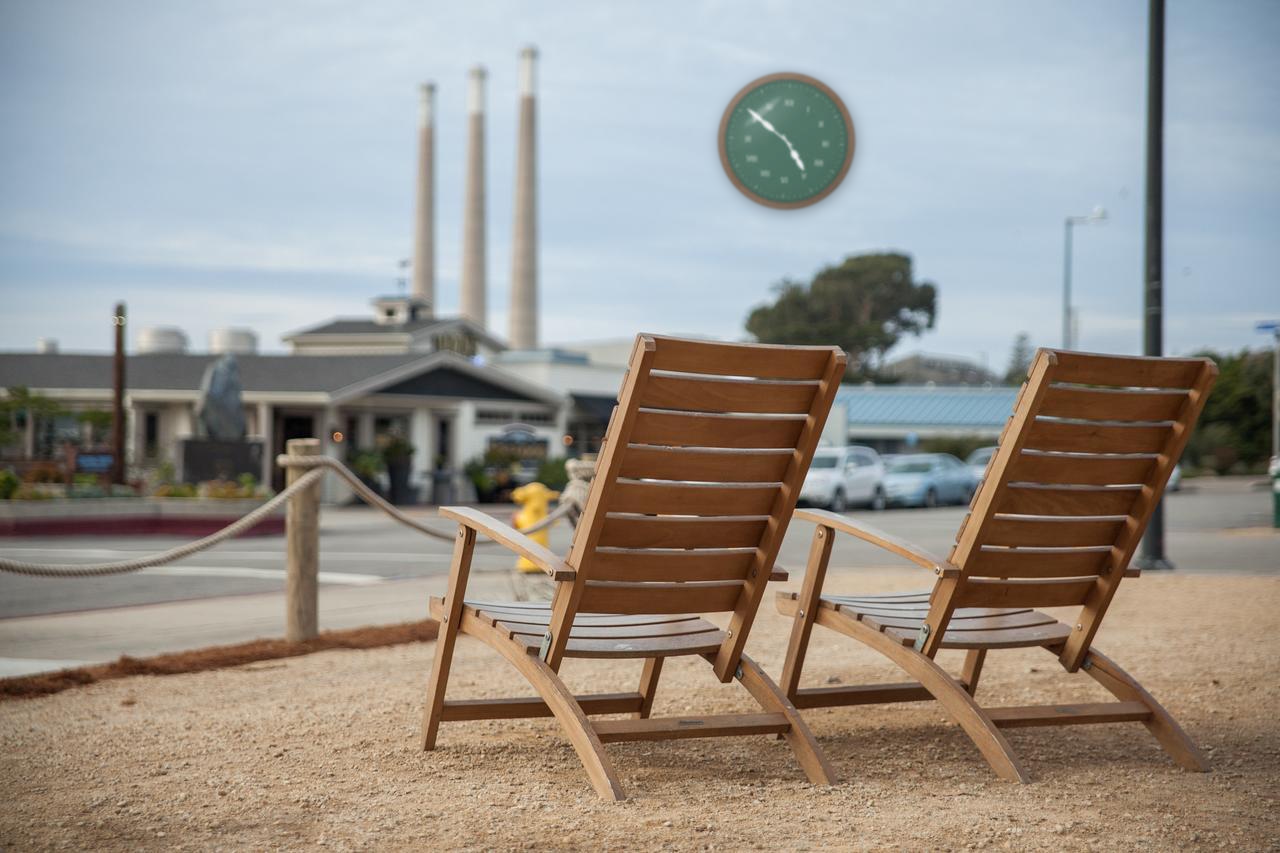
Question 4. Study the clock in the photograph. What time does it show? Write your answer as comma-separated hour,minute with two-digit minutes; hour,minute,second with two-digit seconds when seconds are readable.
4,51
